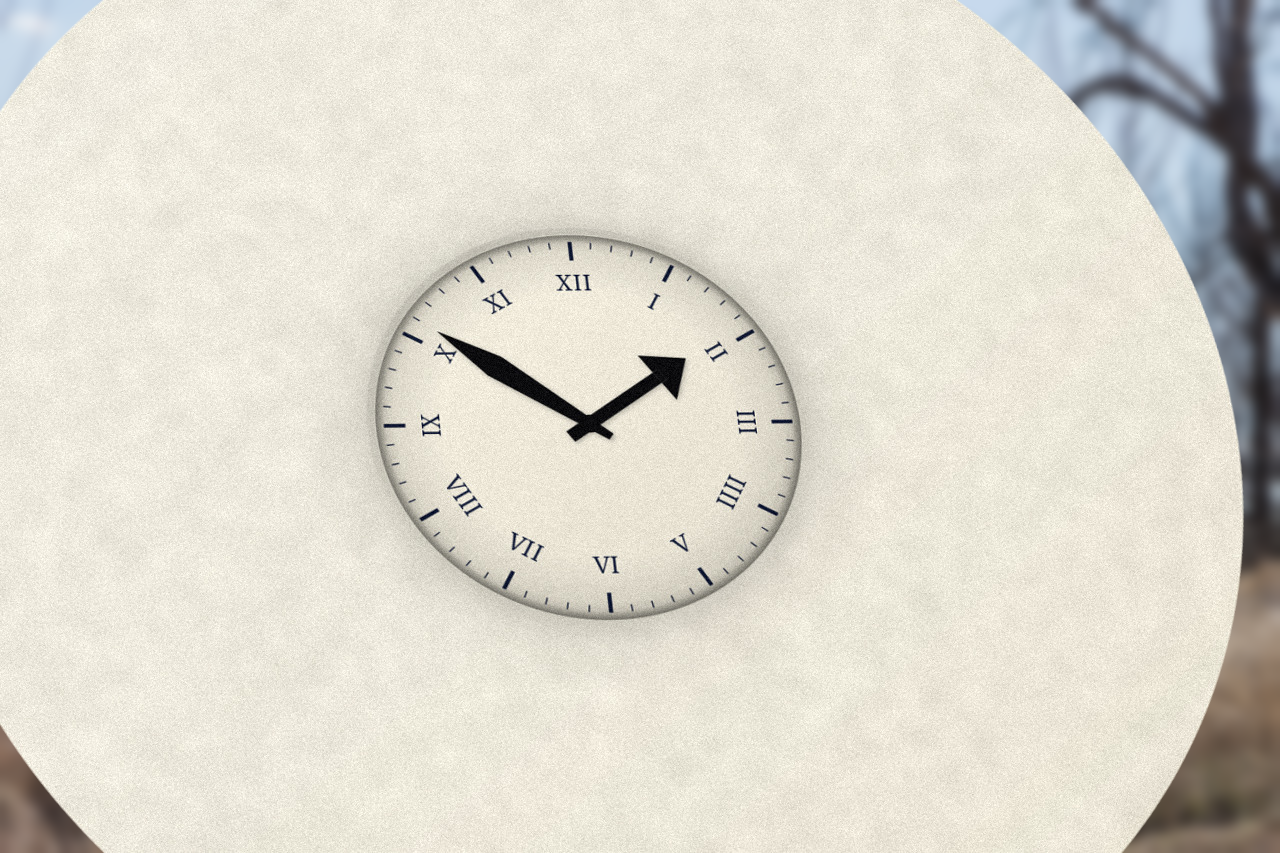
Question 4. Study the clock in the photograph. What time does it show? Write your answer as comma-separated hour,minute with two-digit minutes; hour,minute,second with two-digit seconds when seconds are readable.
1,51
